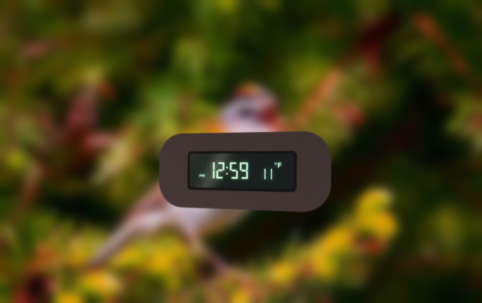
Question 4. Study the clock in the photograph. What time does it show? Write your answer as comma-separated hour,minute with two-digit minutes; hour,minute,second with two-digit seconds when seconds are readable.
12,59
